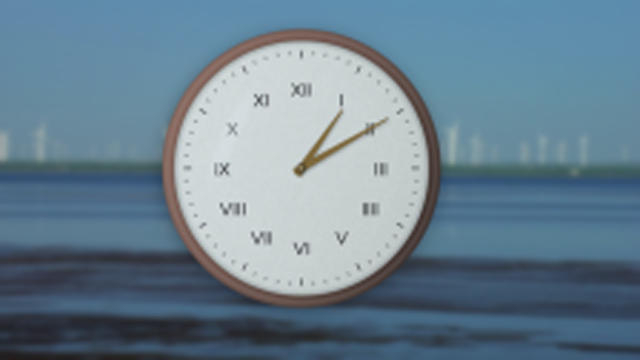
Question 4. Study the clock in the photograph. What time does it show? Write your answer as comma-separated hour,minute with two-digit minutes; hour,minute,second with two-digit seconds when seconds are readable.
1,10
